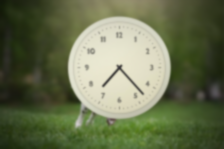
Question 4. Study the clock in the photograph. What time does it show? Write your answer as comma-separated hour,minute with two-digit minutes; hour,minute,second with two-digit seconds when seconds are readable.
7,23
